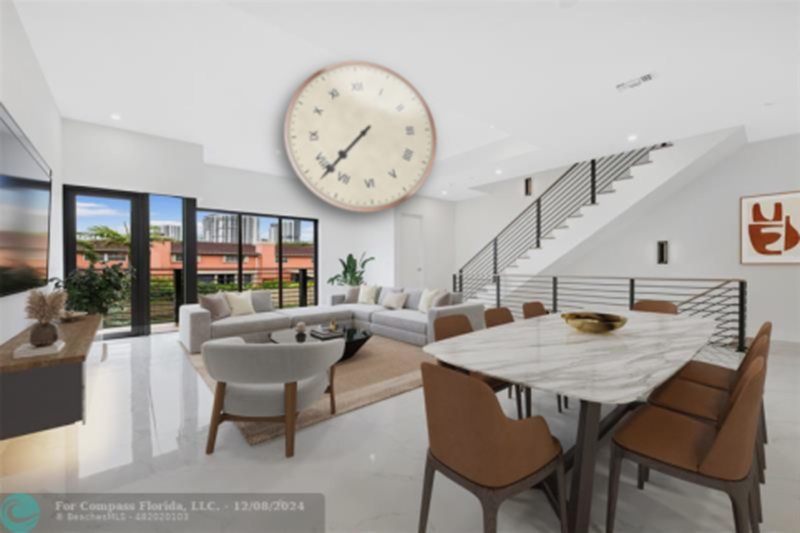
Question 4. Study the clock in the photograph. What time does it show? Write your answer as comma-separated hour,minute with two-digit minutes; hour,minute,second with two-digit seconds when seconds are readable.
7,38
